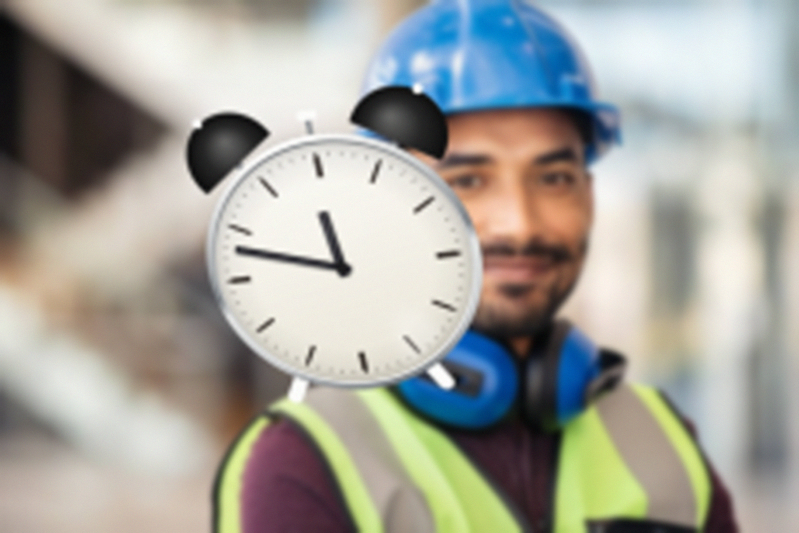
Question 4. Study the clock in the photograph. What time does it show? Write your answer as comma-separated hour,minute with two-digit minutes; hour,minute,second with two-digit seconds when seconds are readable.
11,48
